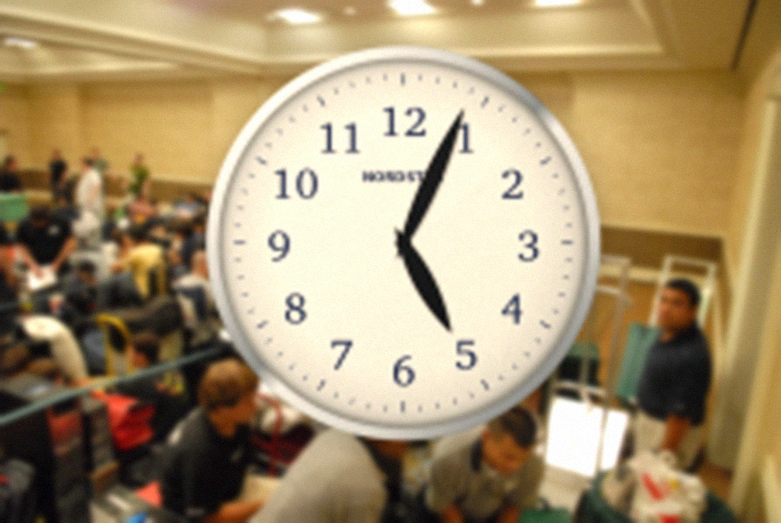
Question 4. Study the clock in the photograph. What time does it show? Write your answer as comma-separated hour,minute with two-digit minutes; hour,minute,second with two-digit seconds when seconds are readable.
5,04
